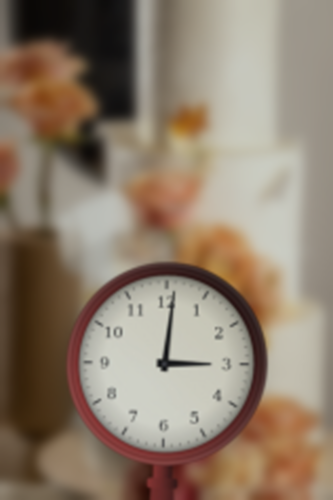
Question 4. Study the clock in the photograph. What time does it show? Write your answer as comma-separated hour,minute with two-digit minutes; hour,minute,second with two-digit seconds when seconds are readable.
3,01
